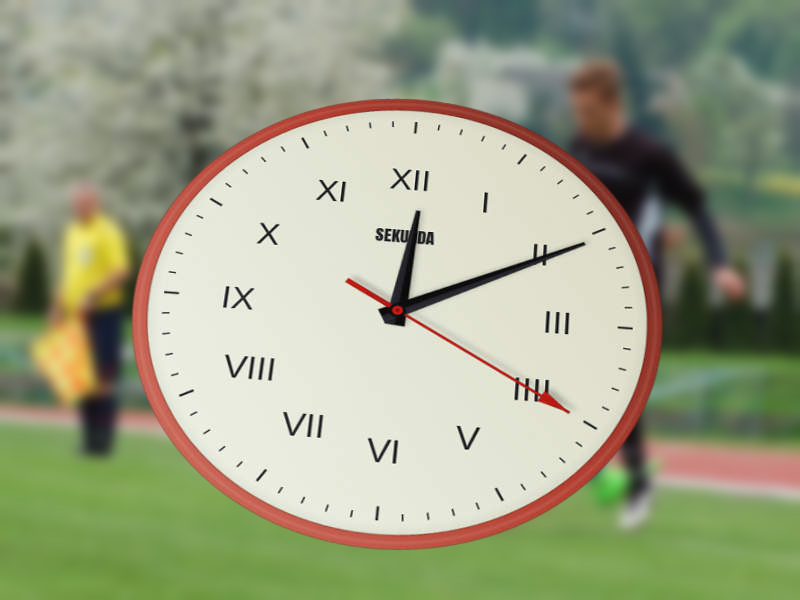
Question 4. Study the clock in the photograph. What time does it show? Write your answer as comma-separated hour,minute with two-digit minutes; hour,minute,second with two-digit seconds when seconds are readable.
12,10,20
